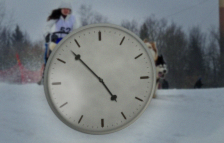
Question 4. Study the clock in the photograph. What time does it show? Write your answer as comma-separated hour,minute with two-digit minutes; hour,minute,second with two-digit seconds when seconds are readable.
4,53
